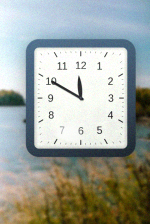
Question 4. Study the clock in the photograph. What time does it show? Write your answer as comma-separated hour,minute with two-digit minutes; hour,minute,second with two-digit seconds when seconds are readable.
11,50
